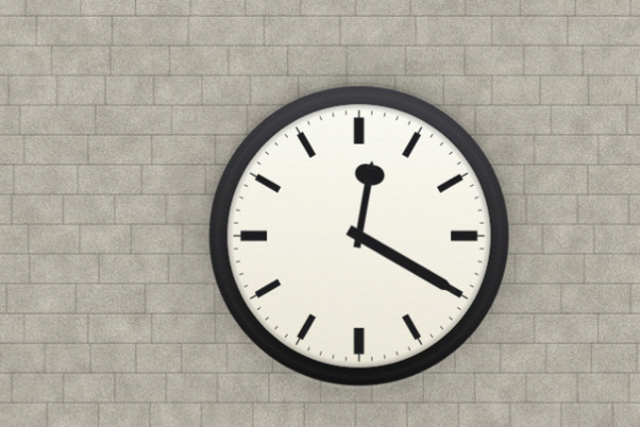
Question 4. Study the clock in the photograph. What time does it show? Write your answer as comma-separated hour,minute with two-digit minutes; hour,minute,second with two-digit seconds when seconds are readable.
12,20
